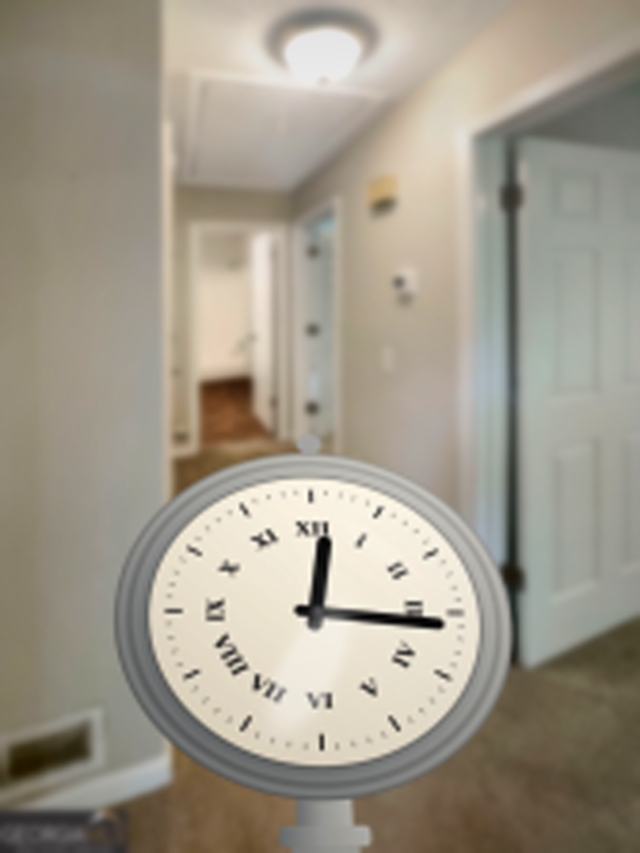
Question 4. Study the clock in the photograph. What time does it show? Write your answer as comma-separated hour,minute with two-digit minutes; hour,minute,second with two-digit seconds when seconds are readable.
12,16
